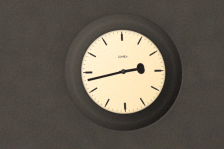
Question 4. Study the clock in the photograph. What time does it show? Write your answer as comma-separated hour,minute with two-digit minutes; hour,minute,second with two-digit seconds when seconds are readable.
2,43
